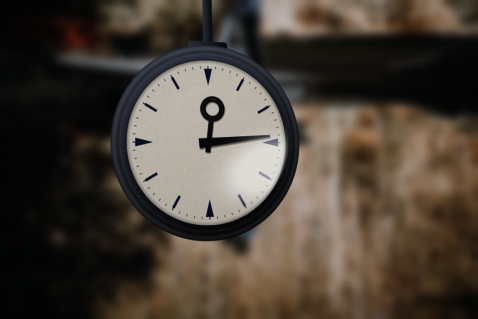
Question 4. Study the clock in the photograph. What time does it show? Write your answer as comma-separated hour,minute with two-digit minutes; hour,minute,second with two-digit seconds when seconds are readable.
12,14
